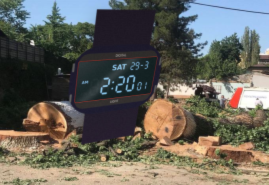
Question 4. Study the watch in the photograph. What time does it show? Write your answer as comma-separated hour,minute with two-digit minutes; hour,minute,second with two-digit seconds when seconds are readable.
2,20
